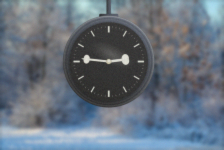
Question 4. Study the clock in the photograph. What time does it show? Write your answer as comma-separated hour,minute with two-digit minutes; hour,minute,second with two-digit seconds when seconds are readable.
2,46
